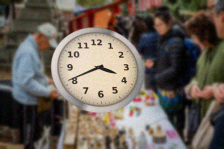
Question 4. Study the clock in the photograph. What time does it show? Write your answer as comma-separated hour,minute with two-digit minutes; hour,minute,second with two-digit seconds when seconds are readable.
3,41
